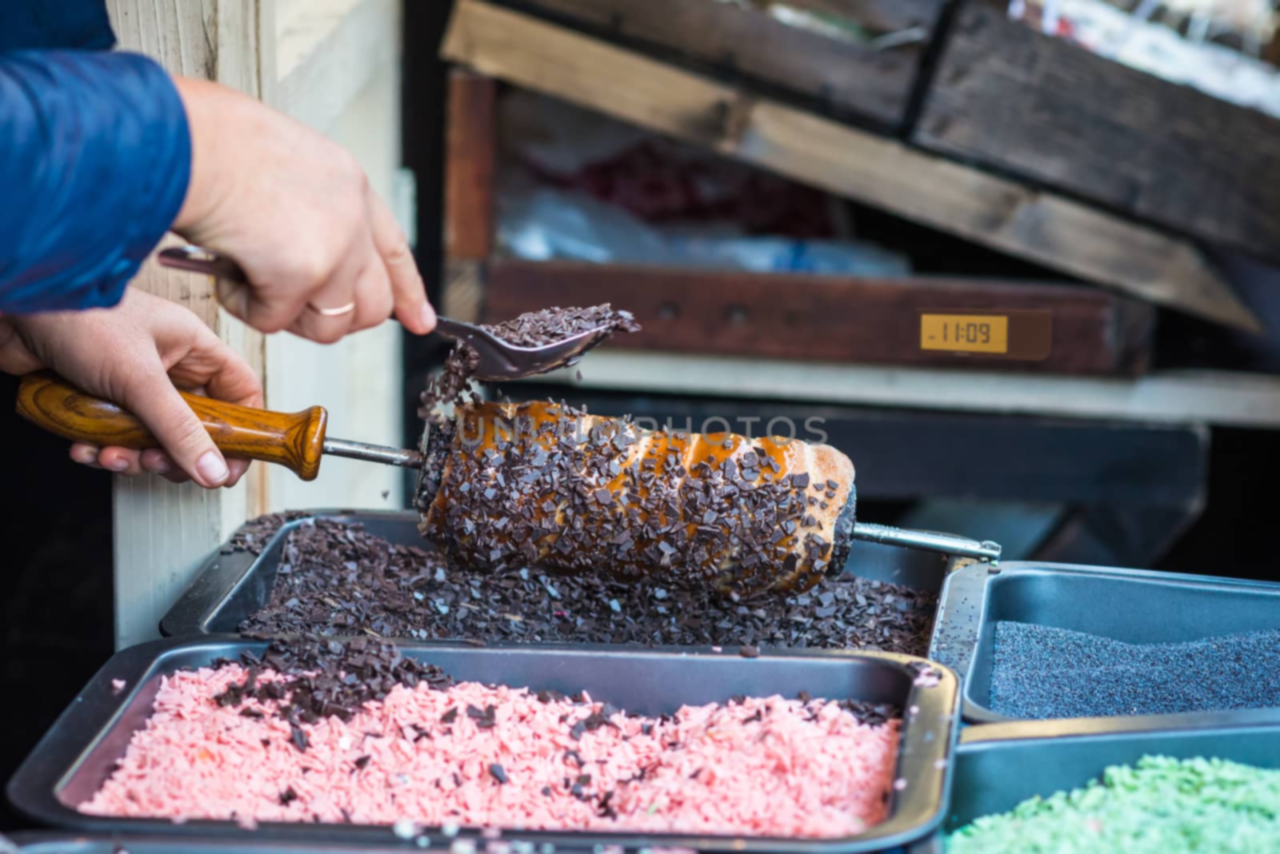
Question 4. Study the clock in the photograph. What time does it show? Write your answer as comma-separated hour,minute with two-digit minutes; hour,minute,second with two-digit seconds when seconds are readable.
11,09
